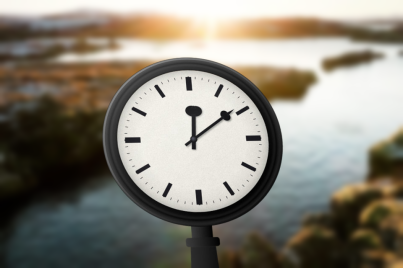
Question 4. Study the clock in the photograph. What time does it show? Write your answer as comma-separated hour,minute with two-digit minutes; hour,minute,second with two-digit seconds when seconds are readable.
12,09
